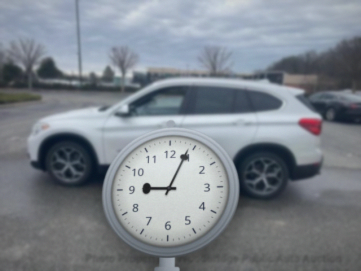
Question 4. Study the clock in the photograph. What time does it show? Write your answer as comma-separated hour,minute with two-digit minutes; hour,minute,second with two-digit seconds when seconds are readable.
9,04
